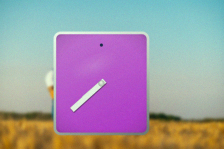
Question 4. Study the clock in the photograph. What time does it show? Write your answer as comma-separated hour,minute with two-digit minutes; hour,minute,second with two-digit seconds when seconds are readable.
7,38
